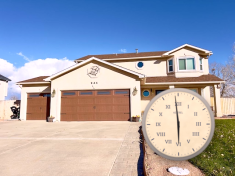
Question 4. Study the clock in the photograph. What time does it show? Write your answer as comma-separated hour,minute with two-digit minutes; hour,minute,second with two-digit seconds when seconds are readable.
5,59
